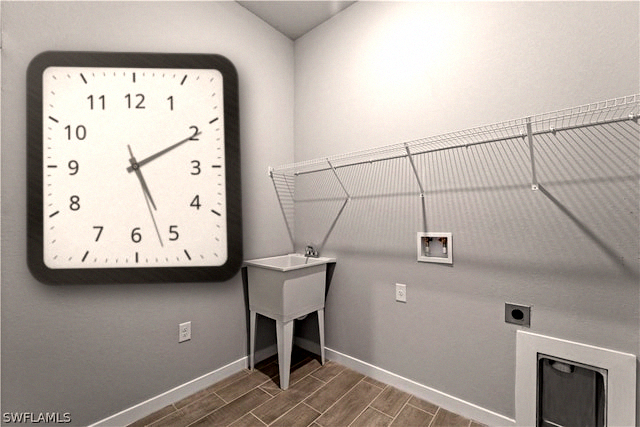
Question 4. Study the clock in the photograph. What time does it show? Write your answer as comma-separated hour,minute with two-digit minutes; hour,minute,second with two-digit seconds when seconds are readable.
5,10,27
